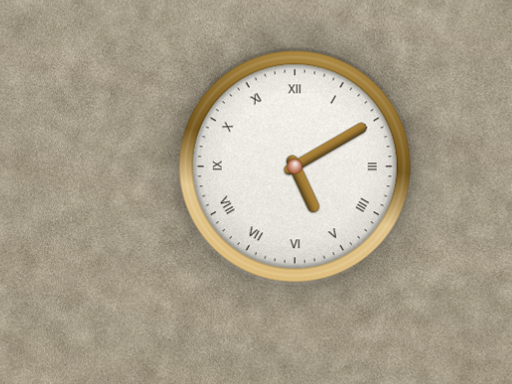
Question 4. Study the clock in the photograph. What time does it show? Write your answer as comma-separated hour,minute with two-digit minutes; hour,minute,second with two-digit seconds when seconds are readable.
5,10
